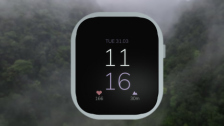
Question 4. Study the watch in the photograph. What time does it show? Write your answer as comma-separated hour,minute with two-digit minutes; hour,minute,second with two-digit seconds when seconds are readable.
11,16
